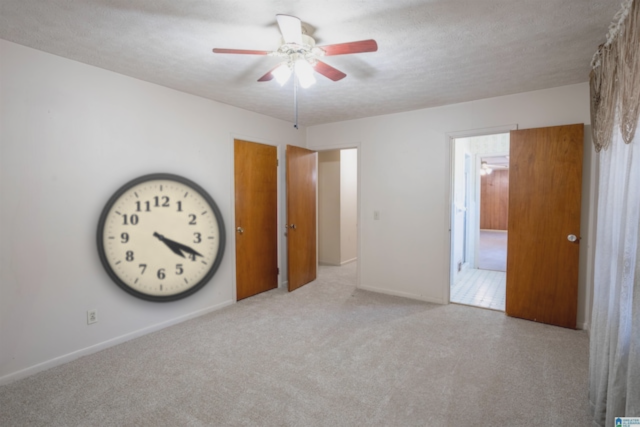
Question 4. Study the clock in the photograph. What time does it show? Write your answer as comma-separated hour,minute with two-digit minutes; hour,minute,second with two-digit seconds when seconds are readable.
4,19
